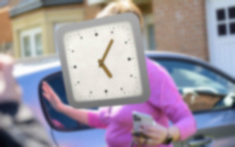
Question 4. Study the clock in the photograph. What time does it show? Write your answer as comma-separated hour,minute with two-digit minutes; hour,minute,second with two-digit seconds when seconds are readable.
5,06
